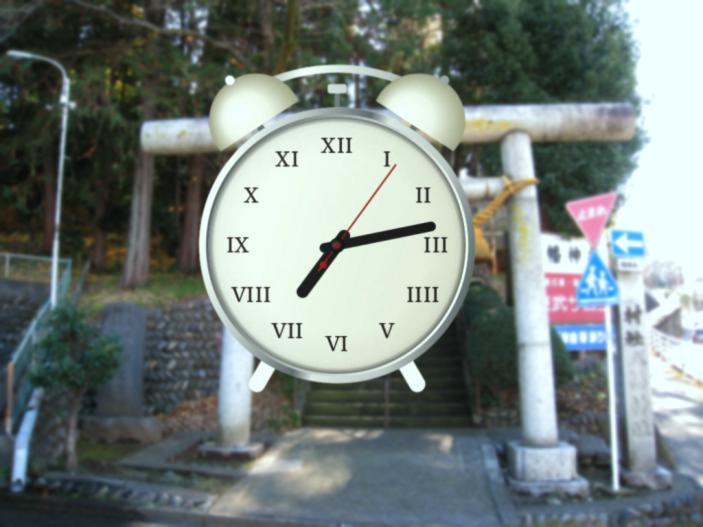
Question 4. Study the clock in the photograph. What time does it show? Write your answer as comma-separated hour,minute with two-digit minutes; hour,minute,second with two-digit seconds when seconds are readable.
7,13,06
